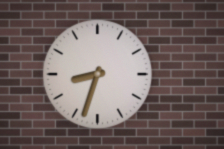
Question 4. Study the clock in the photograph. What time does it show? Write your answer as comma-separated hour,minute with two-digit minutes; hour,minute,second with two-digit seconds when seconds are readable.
8,33
